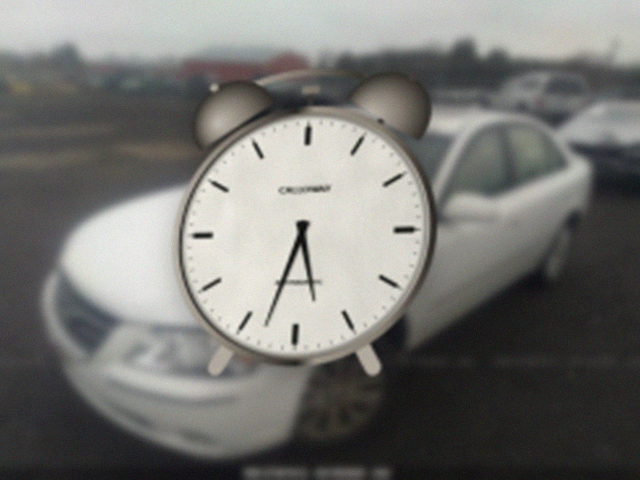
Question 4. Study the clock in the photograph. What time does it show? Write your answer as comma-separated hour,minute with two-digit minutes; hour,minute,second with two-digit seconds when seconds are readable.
5,33
